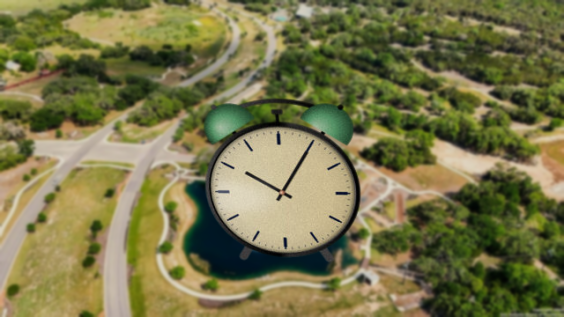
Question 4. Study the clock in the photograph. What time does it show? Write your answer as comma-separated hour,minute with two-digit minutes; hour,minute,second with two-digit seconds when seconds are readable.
10,05
